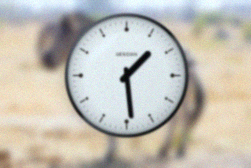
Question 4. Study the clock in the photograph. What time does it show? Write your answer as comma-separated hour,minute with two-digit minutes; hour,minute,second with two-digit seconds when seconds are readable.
1,29
